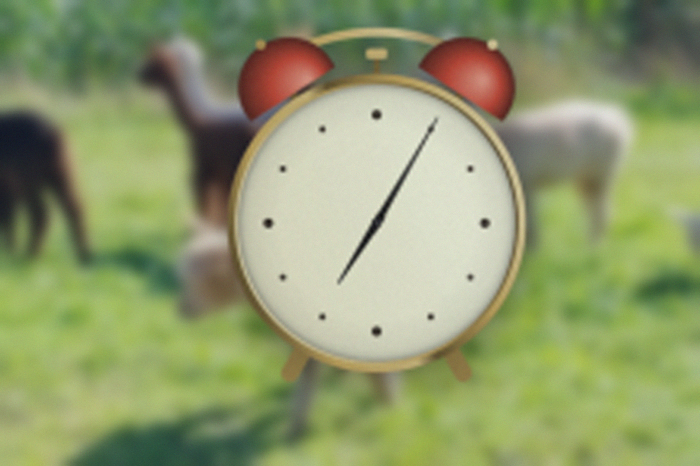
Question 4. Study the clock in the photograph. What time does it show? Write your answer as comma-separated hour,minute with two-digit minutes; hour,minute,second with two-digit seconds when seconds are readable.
7,05
